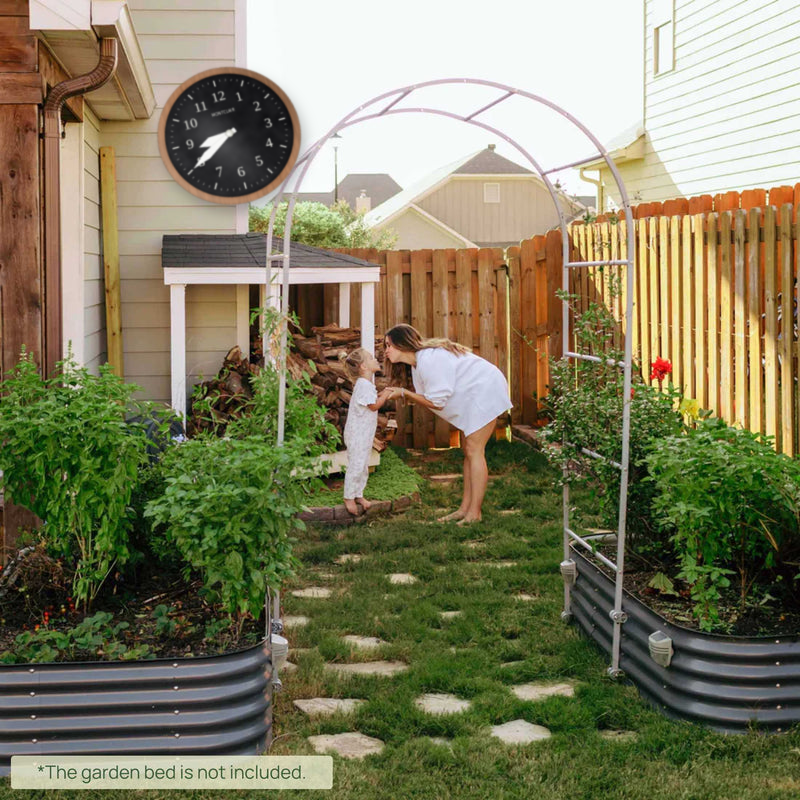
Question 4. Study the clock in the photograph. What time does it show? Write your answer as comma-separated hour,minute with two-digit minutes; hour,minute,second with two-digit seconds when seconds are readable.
8,40
